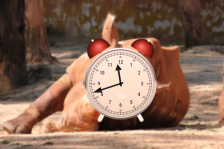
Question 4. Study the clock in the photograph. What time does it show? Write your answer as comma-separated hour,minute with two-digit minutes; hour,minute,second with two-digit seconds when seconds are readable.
11,42
